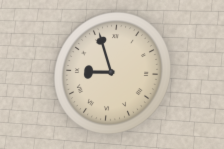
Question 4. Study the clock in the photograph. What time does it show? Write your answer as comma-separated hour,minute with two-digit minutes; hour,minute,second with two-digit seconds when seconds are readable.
8,56
